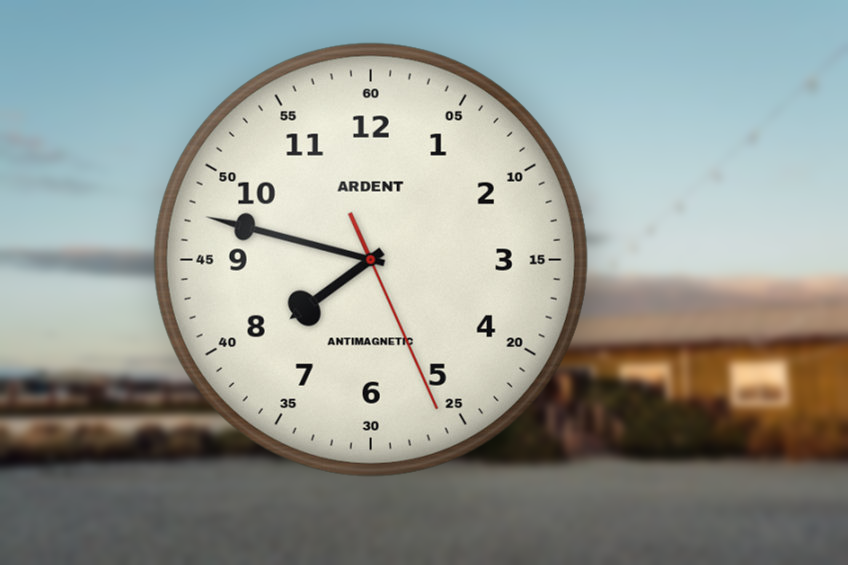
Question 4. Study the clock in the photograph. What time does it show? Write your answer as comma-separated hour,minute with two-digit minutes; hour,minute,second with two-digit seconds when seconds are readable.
7,47,26
